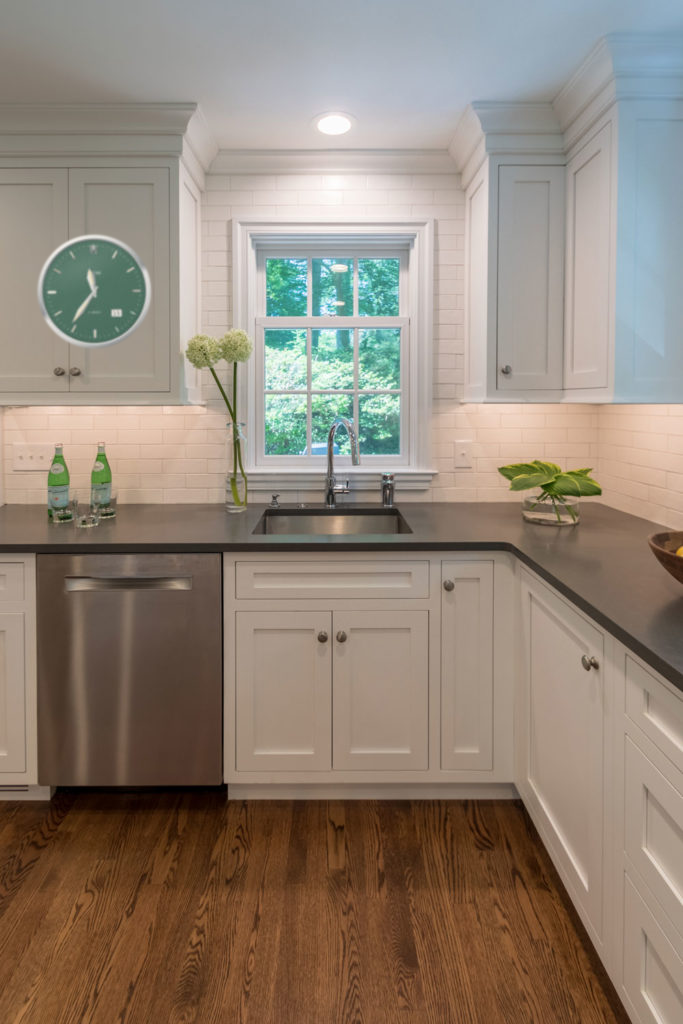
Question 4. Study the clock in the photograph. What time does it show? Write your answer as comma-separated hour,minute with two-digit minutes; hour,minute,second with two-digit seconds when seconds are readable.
11,36
